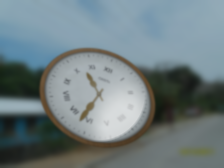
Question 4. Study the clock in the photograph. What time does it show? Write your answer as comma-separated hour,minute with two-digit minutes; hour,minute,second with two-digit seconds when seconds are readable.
10,32
